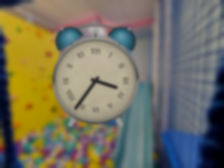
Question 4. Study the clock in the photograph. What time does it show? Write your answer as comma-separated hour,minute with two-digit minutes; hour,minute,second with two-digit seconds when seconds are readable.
3,36
